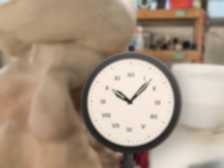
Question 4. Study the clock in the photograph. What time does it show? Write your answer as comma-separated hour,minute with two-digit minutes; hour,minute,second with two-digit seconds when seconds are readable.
10,07
